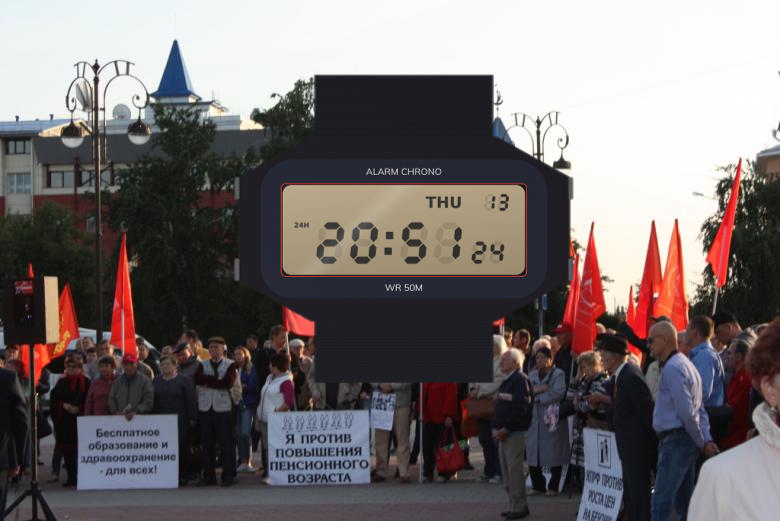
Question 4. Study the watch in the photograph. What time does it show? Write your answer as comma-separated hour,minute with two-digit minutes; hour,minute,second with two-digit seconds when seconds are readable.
20,51,24
